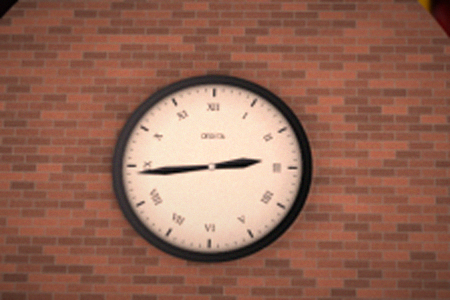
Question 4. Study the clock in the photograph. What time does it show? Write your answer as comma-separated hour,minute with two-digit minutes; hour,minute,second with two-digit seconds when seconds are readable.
2,44
